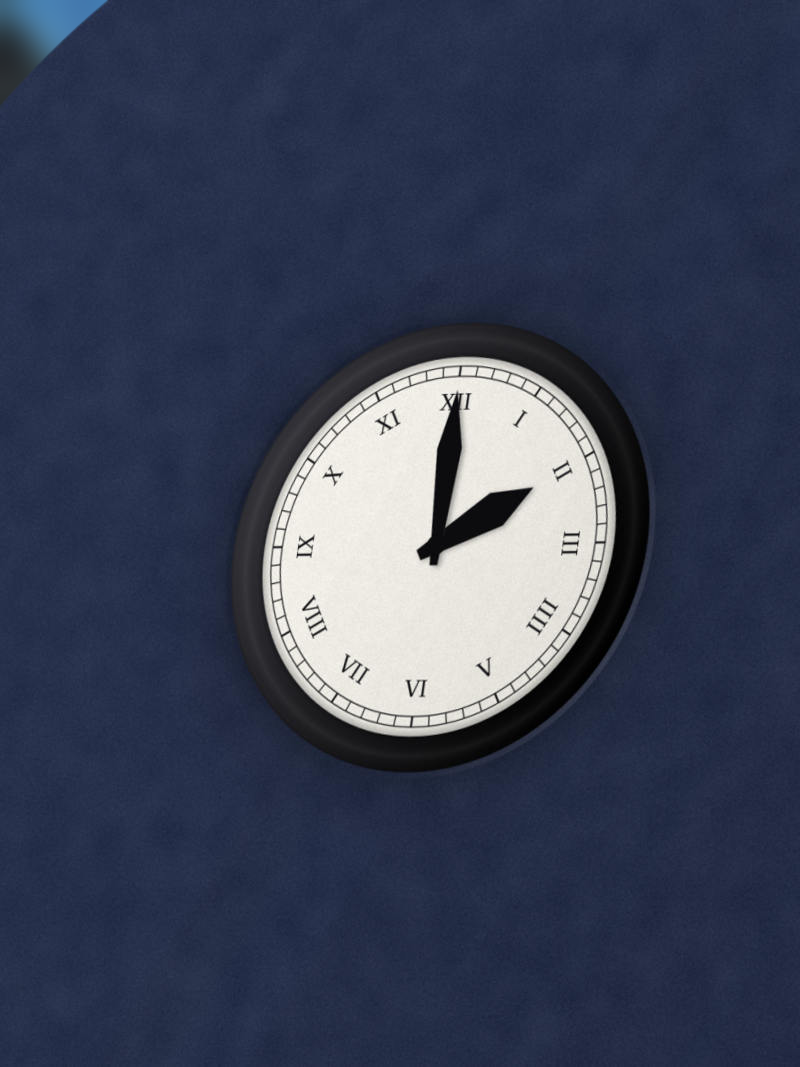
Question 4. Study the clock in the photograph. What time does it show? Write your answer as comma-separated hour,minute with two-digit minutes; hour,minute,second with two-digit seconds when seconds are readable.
2,00
